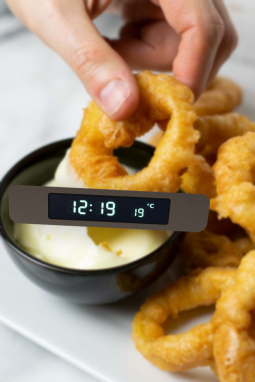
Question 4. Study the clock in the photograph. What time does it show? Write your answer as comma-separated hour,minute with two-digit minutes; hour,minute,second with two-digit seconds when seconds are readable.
12,19
